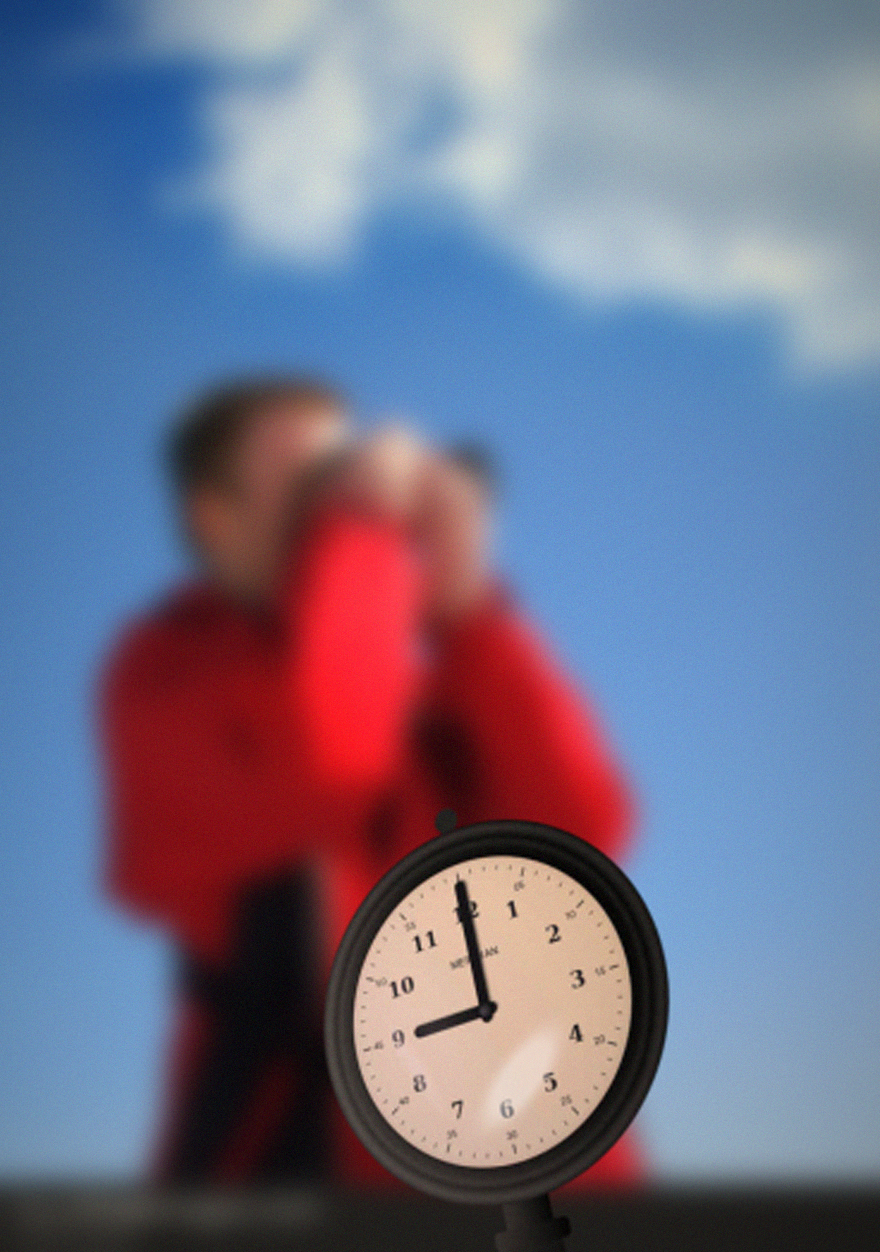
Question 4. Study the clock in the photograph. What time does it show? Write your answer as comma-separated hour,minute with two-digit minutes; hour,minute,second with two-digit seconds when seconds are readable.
9,00
